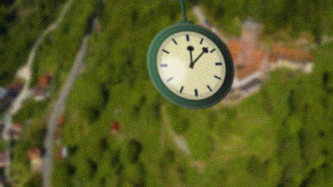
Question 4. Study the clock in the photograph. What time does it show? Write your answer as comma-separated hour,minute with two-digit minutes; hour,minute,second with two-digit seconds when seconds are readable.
12,08
